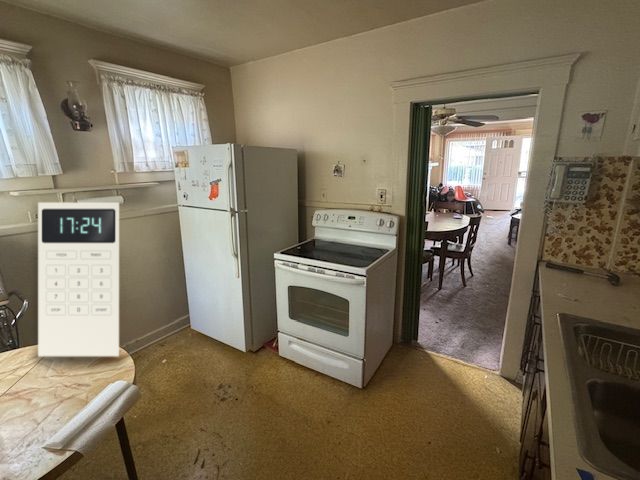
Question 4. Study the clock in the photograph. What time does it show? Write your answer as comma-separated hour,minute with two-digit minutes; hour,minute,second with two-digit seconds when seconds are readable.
17,24
